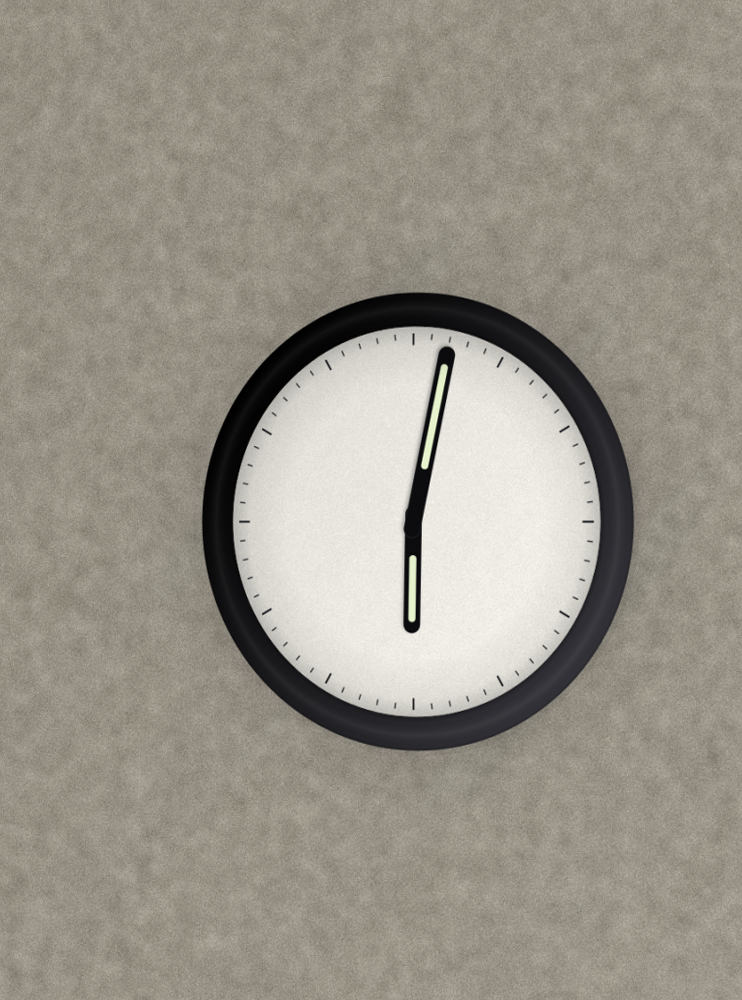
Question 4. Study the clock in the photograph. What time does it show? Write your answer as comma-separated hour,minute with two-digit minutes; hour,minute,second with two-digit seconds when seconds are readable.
6,02
